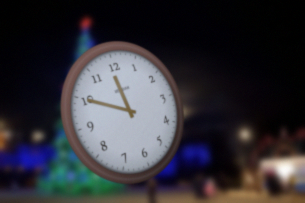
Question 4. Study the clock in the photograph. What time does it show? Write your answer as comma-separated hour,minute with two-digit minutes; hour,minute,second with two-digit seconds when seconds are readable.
11,50
